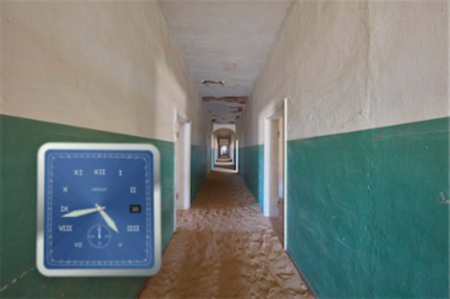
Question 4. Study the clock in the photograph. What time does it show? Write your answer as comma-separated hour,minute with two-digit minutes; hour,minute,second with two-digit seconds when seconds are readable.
4,43
